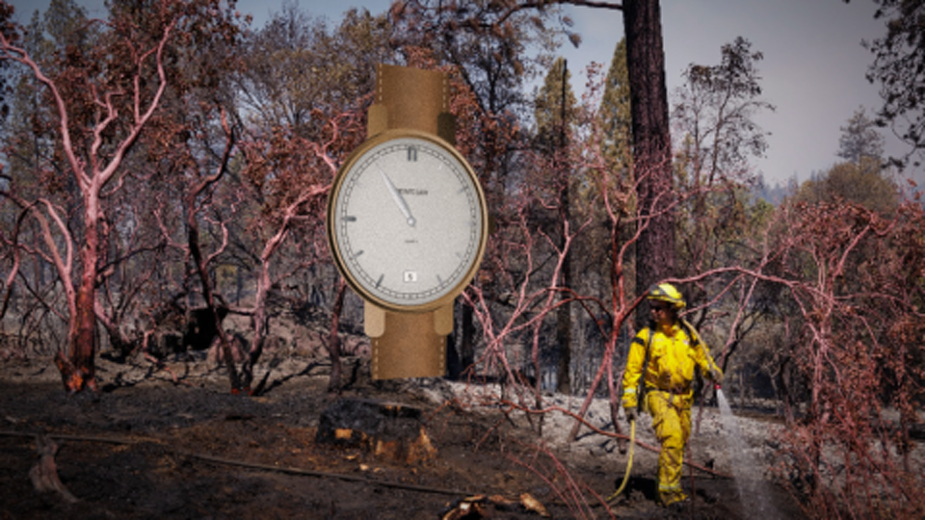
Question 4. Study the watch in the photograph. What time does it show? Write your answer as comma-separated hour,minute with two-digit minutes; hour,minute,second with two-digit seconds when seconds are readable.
10,54
